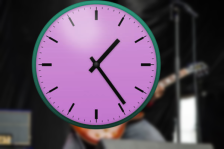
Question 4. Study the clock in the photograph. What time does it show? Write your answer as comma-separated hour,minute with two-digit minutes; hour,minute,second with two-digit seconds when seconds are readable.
1,24
